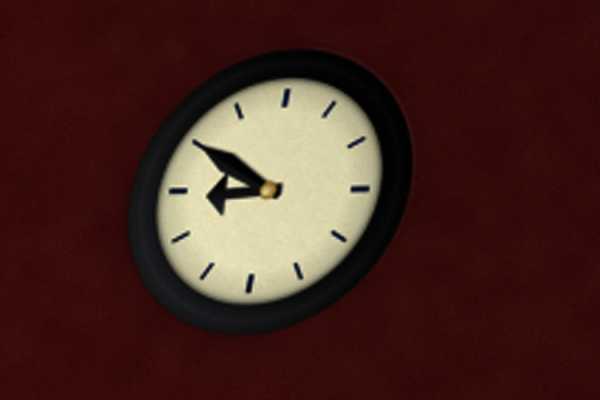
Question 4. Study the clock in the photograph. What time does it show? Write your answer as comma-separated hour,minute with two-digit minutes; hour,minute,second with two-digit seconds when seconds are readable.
8,50
